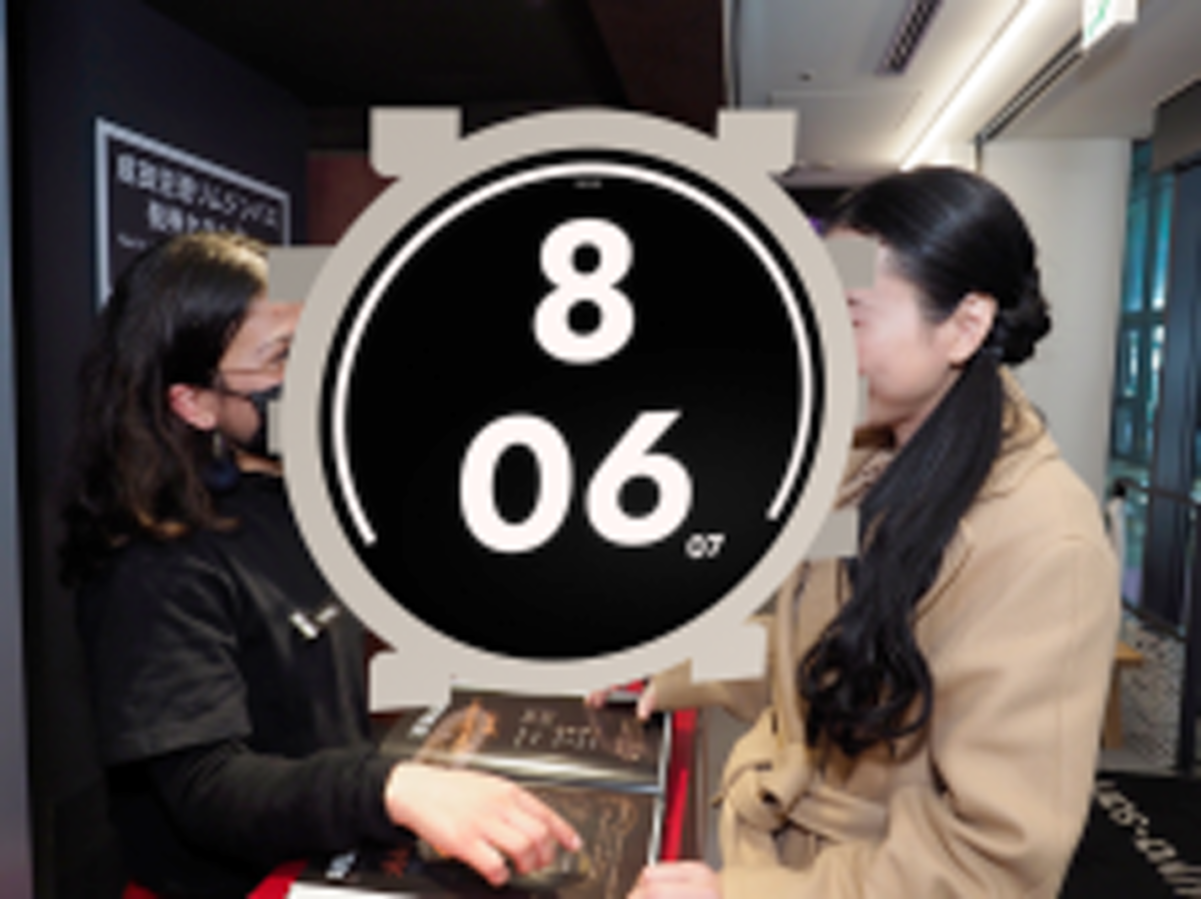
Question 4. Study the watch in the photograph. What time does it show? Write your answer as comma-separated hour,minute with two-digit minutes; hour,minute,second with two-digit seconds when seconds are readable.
8,06
